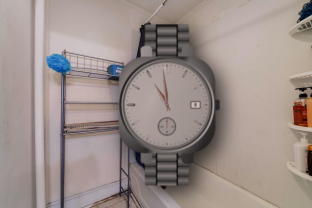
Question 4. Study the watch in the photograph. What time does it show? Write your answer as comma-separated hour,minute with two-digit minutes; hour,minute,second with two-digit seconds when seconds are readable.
10,59
